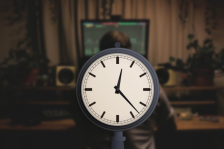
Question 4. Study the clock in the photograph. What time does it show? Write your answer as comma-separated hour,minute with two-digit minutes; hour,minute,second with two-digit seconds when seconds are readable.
12,23
